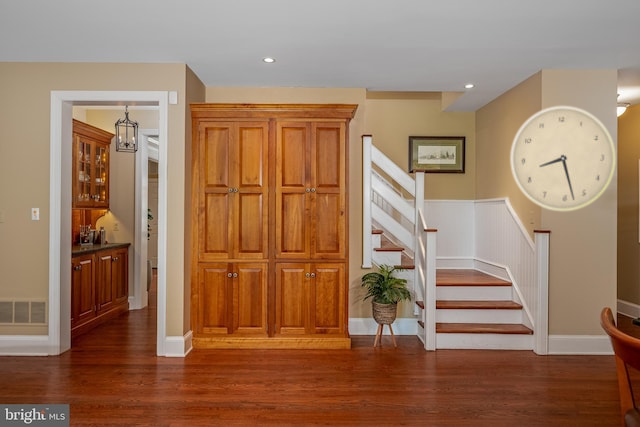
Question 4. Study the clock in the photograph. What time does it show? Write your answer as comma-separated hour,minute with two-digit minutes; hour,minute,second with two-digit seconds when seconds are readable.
8,28
